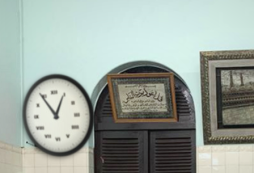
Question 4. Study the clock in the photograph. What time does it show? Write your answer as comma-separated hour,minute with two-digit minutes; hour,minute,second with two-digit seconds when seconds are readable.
12,54
